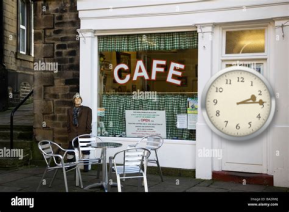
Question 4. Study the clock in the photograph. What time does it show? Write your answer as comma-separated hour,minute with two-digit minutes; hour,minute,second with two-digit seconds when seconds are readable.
2,14
